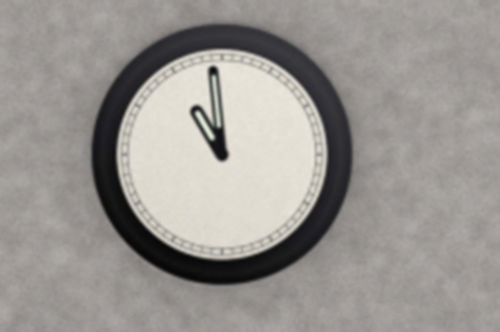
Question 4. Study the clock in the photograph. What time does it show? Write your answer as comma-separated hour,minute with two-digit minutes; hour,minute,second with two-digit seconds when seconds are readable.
10,59
